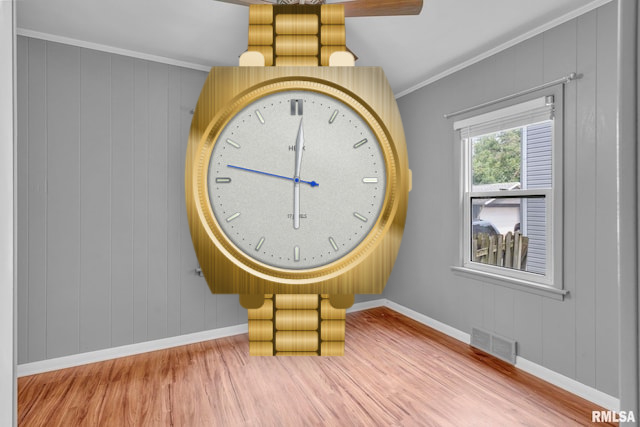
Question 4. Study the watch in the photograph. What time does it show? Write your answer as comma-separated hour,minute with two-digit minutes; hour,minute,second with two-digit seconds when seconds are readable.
6,00,47
